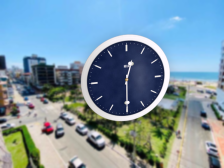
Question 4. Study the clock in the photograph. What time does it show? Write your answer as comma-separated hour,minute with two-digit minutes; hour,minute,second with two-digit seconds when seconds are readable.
12,30
